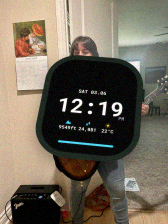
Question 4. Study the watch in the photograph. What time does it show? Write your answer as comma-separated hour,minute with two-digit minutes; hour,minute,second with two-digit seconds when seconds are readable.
12,19
